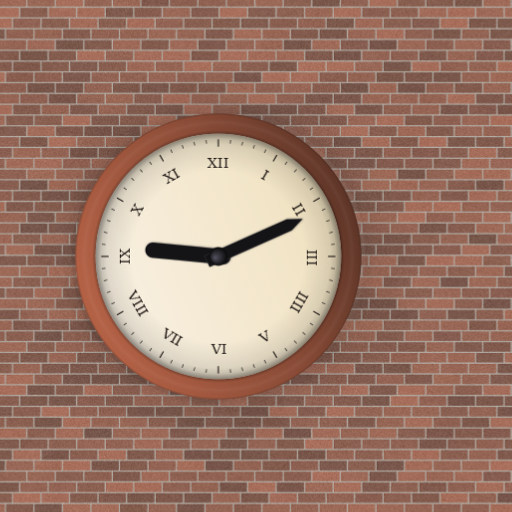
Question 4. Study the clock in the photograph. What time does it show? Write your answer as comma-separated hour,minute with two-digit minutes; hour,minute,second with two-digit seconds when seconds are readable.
9,11
